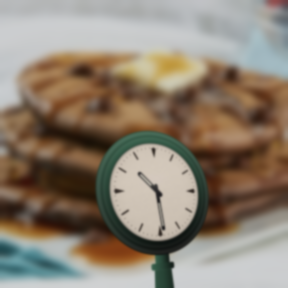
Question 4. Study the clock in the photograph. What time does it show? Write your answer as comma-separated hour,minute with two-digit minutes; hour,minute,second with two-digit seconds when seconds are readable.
10,29
